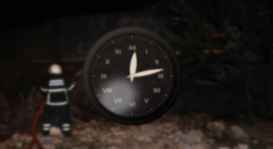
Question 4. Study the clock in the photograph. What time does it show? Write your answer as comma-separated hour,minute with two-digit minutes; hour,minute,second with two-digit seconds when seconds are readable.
12,13
